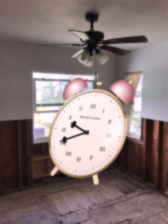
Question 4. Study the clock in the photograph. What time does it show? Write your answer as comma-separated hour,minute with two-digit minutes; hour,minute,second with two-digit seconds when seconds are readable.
9,41
